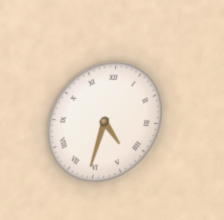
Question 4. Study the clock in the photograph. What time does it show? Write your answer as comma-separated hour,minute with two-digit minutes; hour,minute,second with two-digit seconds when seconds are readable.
4,31
